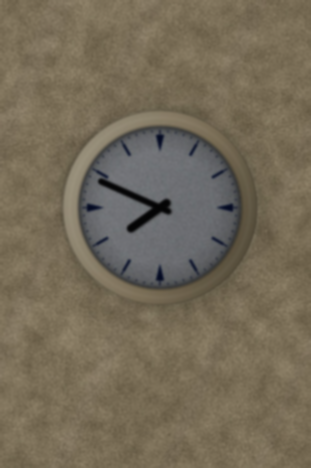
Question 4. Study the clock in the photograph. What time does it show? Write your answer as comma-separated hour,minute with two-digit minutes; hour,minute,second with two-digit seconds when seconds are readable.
7,49
